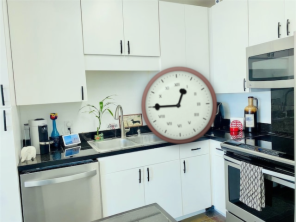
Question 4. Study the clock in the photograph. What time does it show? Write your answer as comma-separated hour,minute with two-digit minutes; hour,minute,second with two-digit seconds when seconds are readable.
12,45
